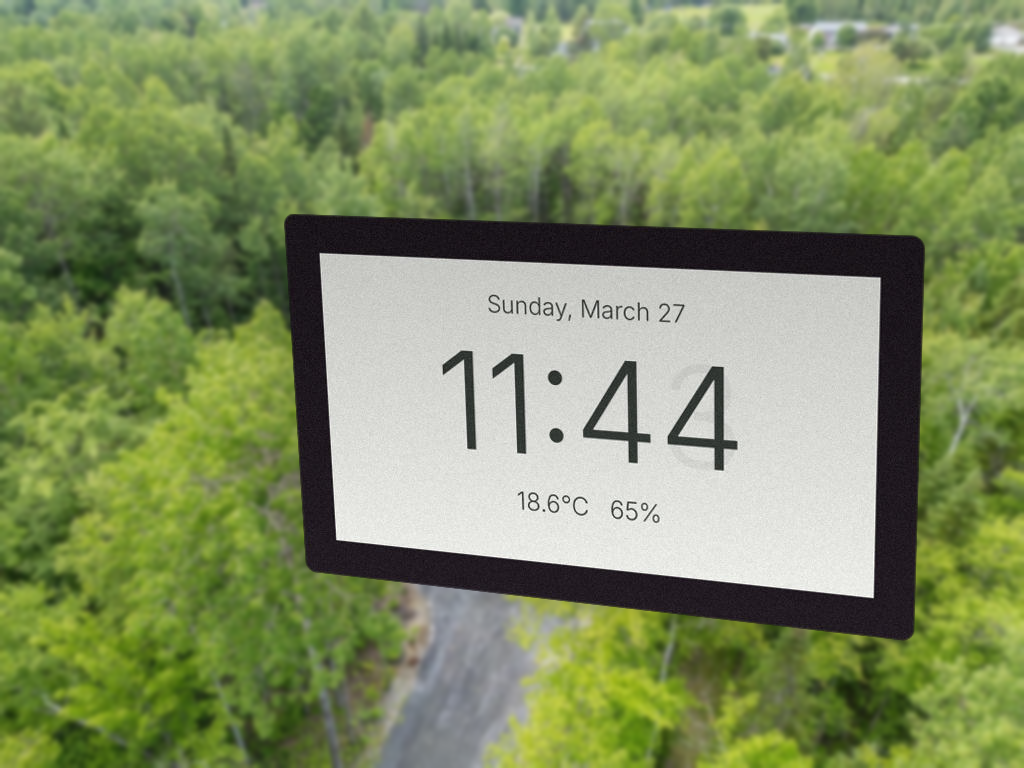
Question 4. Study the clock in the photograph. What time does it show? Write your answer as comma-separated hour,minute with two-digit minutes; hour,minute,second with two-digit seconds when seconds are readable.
11,44
